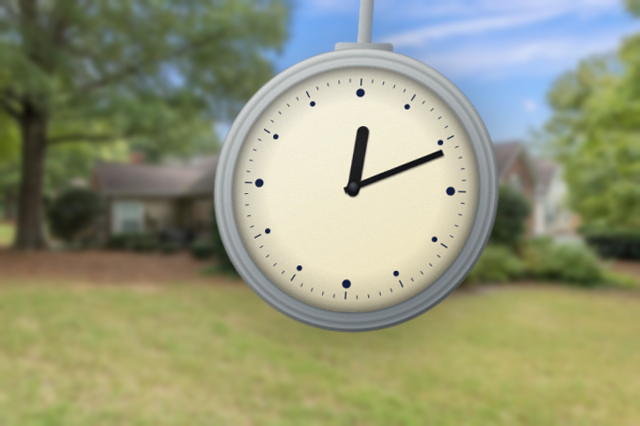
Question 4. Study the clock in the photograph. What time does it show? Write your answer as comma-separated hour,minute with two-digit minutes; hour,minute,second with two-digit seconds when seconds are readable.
12,11
